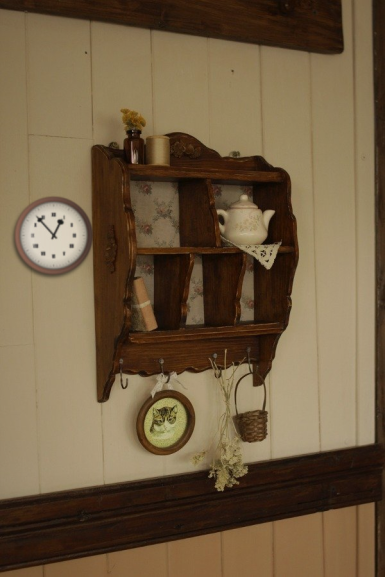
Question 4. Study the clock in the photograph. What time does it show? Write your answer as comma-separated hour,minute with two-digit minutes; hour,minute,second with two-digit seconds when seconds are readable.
12,53
